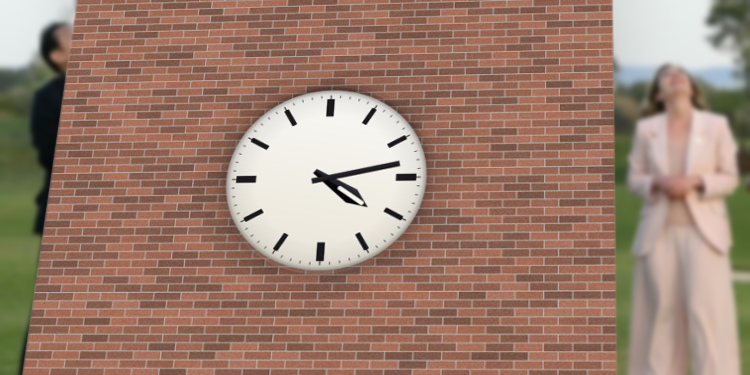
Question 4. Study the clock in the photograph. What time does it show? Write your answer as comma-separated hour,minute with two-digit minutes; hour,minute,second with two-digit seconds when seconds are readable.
4,13
